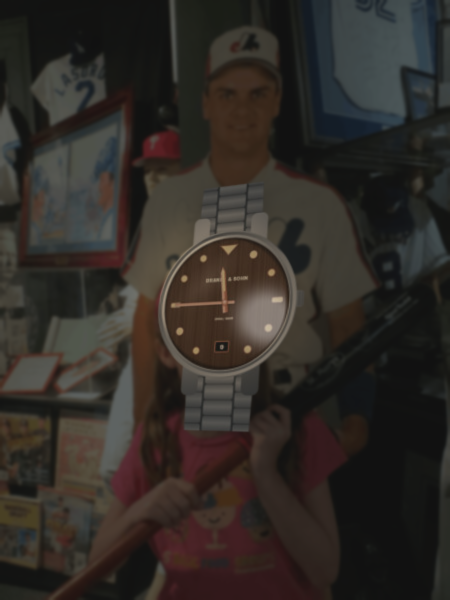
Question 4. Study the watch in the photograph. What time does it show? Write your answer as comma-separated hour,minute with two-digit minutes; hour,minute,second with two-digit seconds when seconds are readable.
11,45
